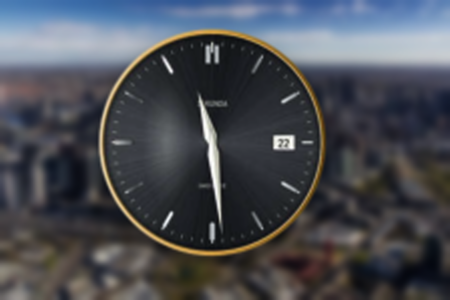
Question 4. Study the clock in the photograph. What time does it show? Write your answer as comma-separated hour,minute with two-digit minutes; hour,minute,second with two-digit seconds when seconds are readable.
11,29
